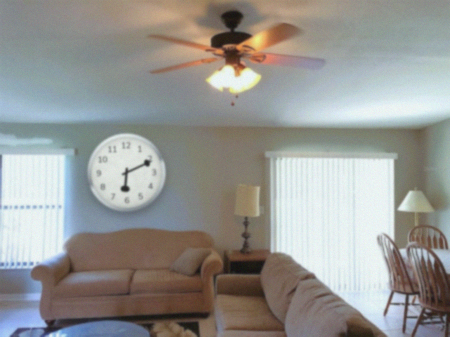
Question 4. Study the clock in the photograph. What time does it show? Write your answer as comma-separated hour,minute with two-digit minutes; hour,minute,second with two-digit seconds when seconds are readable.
6,11
